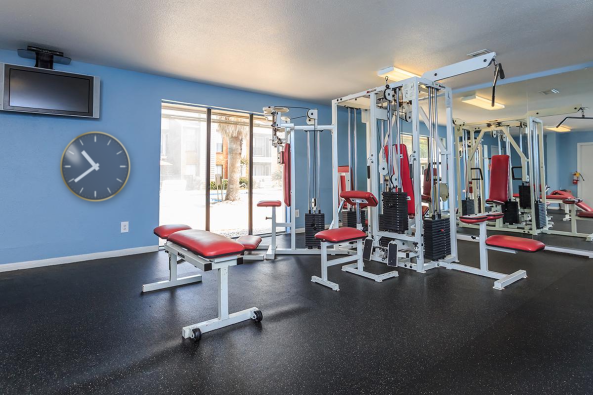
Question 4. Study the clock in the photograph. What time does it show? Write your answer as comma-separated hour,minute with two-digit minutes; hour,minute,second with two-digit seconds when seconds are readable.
10,39
